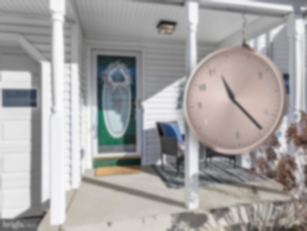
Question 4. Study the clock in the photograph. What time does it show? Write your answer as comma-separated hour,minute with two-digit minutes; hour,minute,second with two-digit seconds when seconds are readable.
11,24
